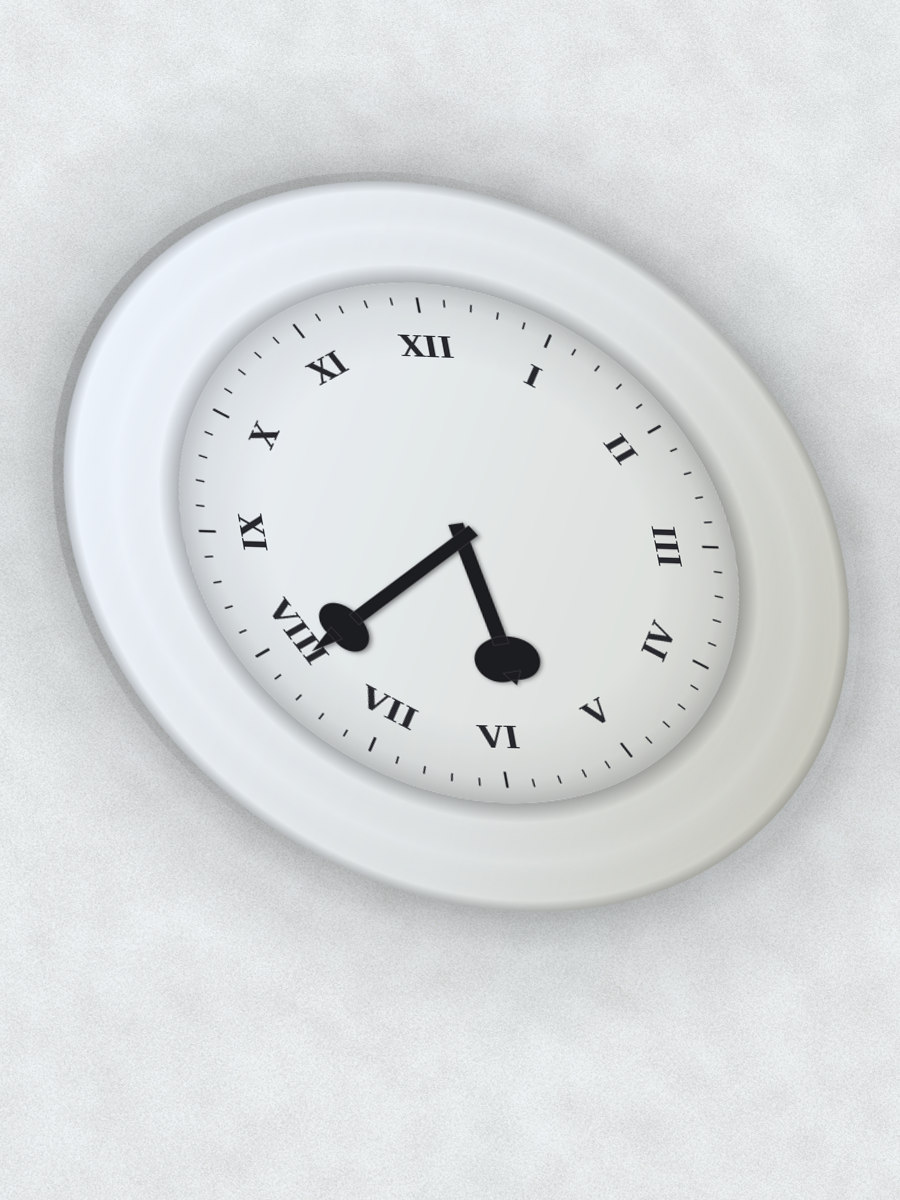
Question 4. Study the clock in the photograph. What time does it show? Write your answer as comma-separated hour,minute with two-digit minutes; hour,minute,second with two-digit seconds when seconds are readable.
5,39
